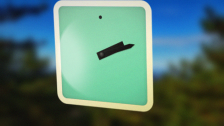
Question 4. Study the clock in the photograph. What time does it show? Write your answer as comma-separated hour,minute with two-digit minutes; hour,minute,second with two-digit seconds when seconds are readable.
2,12
